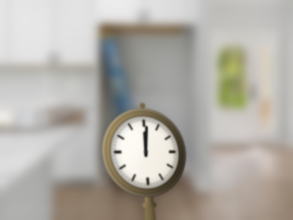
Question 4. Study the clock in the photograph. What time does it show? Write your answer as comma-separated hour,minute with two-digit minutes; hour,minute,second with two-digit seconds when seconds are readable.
12,01
